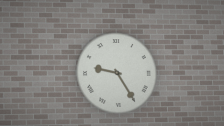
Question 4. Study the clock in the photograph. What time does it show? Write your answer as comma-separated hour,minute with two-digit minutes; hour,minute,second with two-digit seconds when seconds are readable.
9,25
